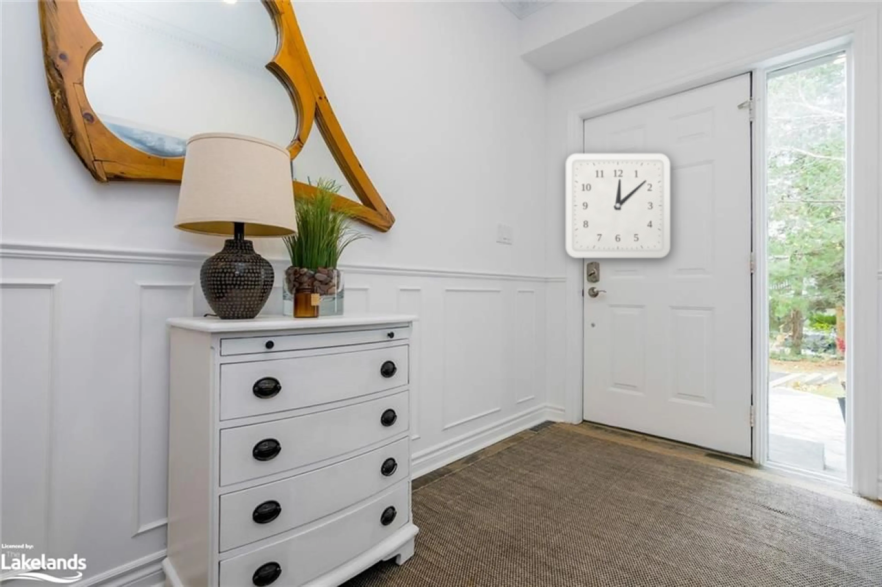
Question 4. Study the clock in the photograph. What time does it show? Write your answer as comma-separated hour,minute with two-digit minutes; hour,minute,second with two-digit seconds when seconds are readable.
12,08
